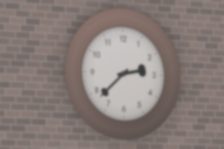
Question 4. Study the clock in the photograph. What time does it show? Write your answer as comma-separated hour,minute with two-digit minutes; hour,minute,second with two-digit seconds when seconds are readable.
2,38
